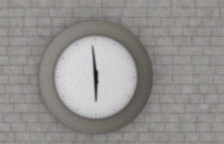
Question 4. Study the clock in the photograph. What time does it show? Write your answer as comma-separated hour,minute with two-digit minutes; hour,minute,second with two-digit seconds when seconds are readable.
5,59
